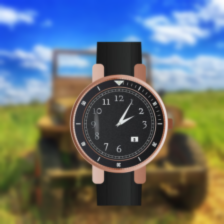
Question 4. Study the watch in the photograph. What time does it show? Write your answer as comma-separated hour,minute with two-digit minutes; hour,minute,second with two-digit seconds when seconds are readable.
2,05
